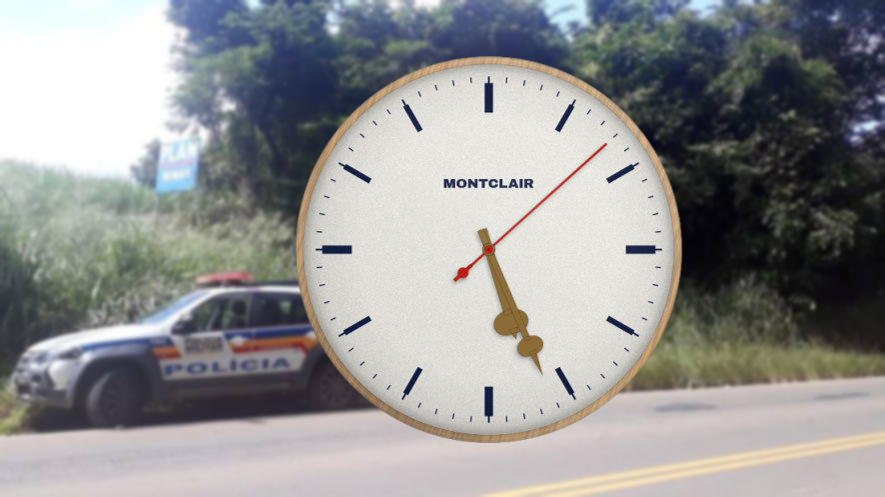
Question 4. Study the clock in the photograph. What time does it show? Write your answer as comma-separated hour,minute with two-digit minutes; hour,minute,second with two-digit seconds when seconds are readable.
5,26,08
